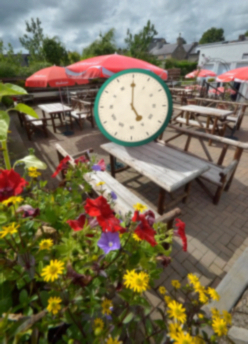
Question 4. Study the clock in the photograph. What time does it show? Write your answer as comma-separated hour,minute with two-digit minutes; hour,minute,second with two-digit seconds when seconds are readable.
5,00
